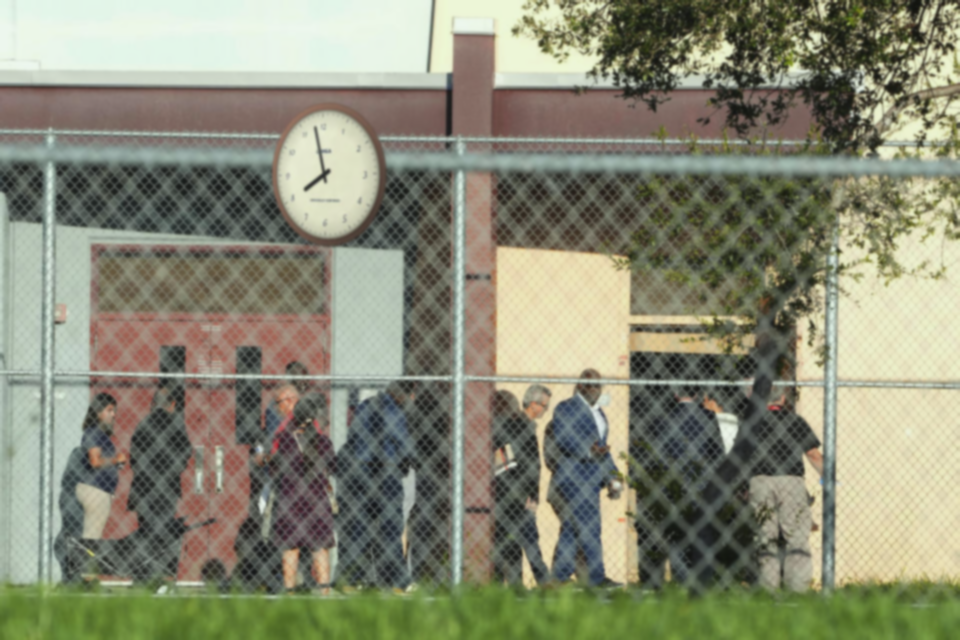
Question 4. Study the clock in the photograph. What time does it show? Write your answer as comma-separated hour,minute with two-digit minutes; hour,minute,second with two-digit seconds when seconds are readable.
7,58
